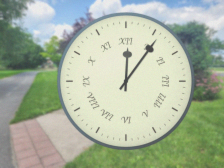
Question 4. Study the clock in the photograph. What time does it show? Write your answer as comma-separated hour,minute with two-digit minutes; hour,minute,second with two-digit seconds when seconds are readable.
12,06
